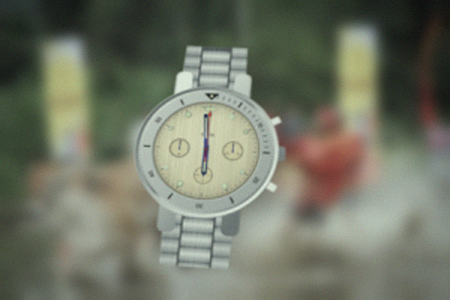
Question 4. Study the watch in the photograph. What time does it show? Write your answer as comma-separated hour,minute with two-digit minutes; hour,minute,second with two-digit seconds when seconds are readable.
5,59
